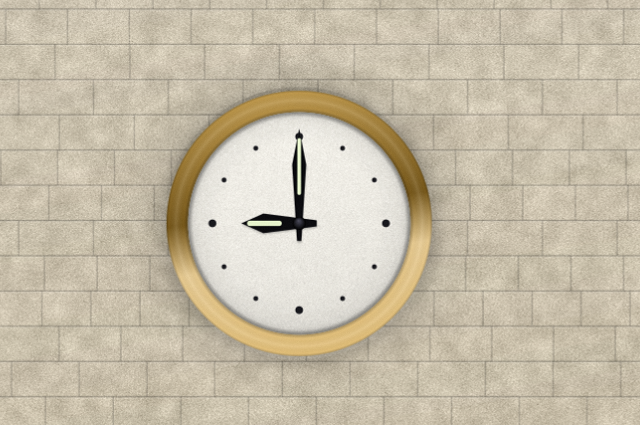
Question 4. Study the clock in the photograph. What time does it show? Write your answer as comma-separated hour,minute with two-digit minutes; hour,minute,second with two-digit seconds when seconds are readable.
9,00
